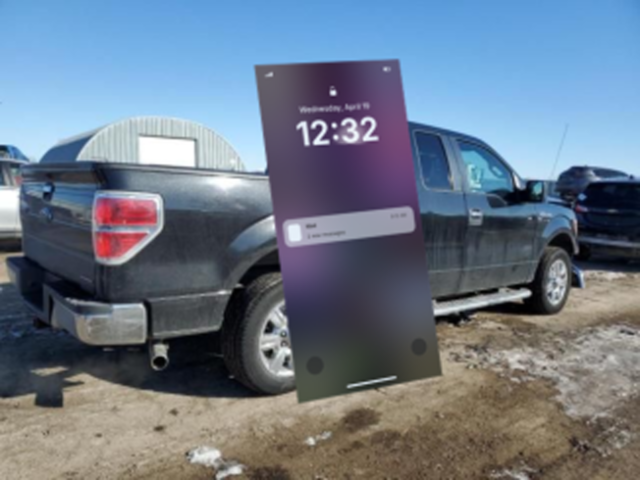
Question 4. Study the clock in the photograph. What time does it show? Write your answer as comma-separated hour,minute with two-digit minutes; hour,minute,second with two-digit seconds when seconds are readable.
12,32
